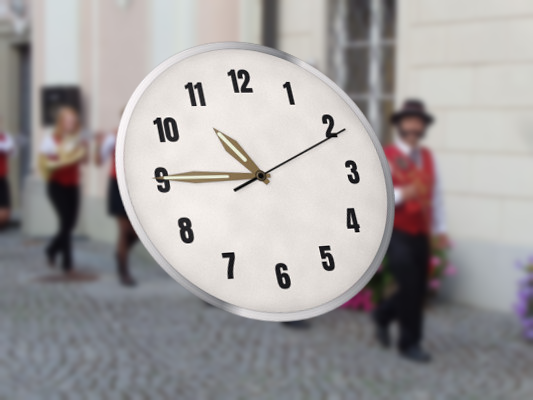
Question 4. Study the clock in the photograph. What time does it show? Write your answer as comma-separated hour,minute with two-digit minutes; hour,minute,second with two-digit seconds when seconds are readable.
10,45,11
